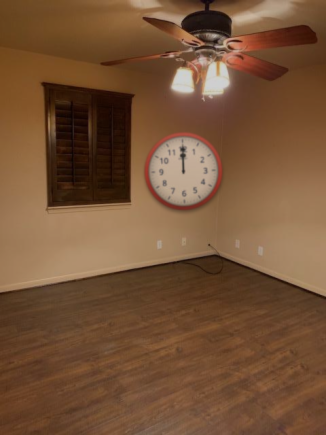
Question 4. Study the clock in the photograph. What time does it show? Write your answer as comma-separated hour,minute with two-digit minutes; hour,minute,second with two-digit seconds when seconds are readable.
12,00
